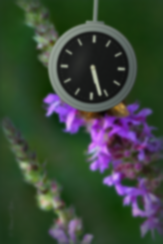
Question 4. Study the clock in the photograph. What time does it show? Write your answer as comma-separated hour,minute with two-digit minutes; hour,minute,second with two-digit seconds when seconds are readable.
5,27
